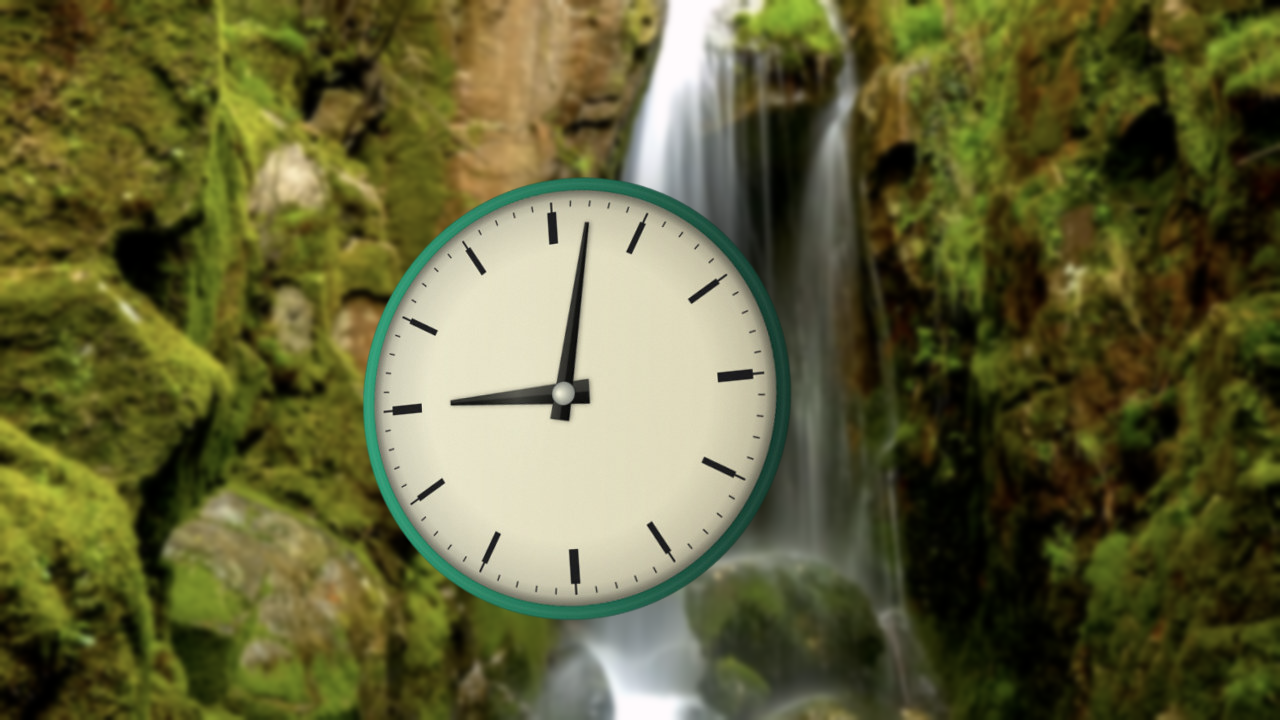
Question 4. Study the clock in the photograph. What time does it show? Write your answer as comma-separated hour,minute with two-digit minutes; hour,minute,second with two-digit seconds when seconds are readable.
9,02
